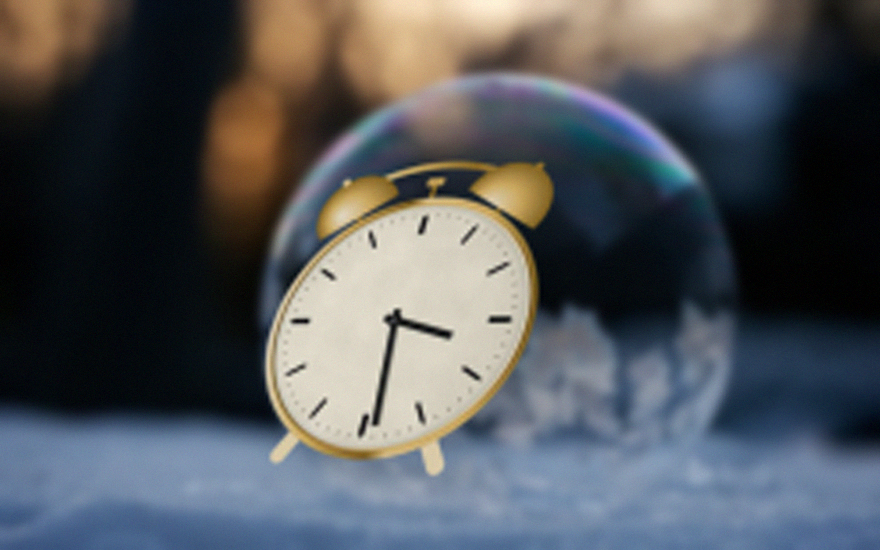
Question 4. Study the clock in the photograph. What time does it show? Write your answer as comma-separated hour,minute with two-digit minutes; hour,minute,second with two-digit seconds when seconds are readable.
3,29
